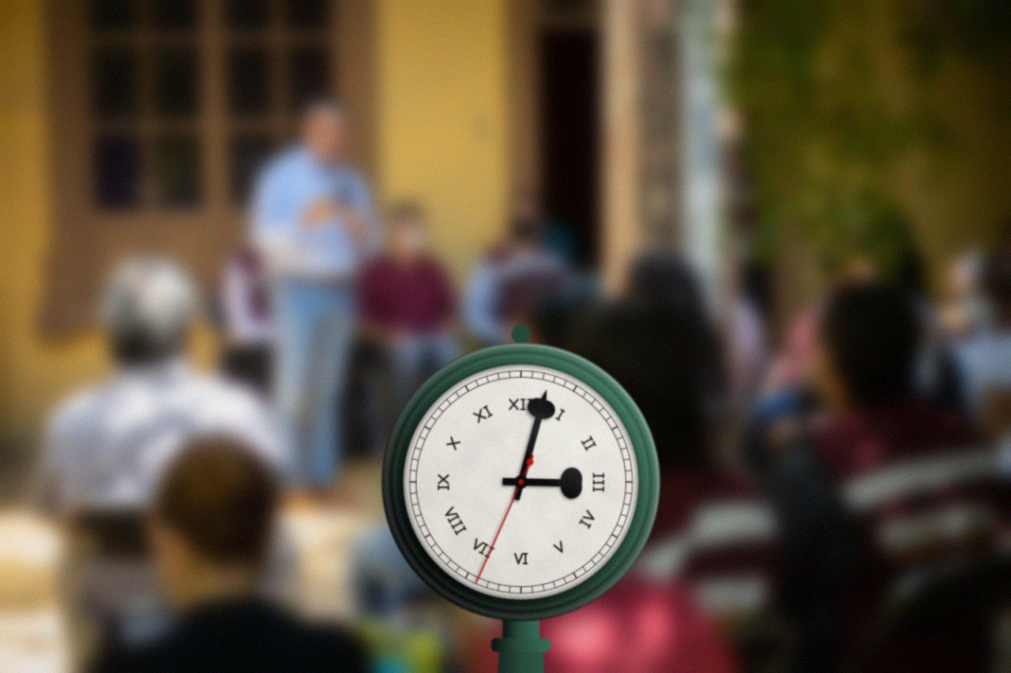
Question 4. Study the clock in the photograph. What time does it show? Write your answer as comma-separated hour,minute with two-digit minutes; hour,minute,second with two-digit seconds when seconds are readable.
3,02,34
